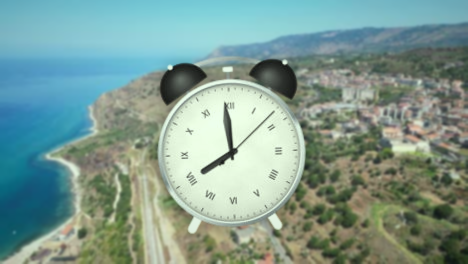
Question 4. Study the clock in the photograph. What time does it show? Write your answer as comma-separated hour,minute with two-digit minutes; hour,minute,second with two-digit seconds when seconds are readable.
7,59,08
